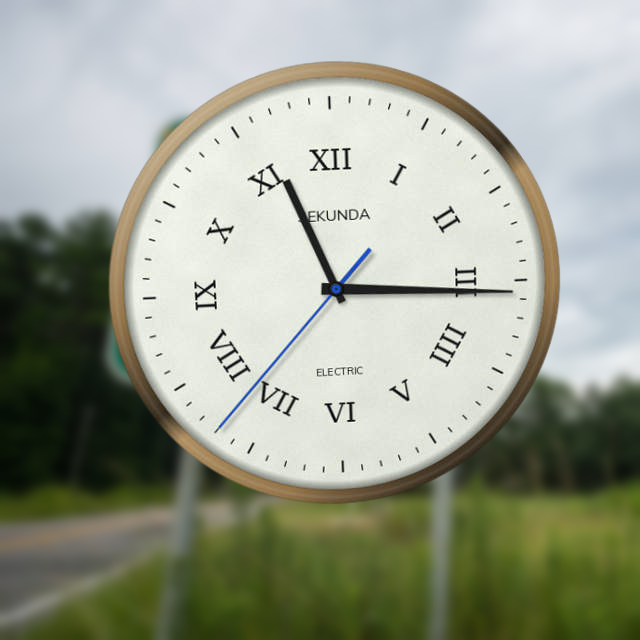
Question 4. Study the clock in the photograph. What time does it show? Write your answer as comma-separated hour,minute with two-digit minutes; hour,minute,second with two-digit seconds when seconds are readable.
11,15,37
